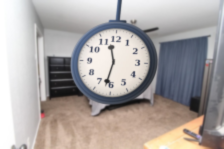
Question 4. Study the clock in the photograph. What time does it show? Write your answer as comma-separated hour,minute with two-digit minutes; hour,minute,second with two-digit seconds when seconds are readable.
11,32
